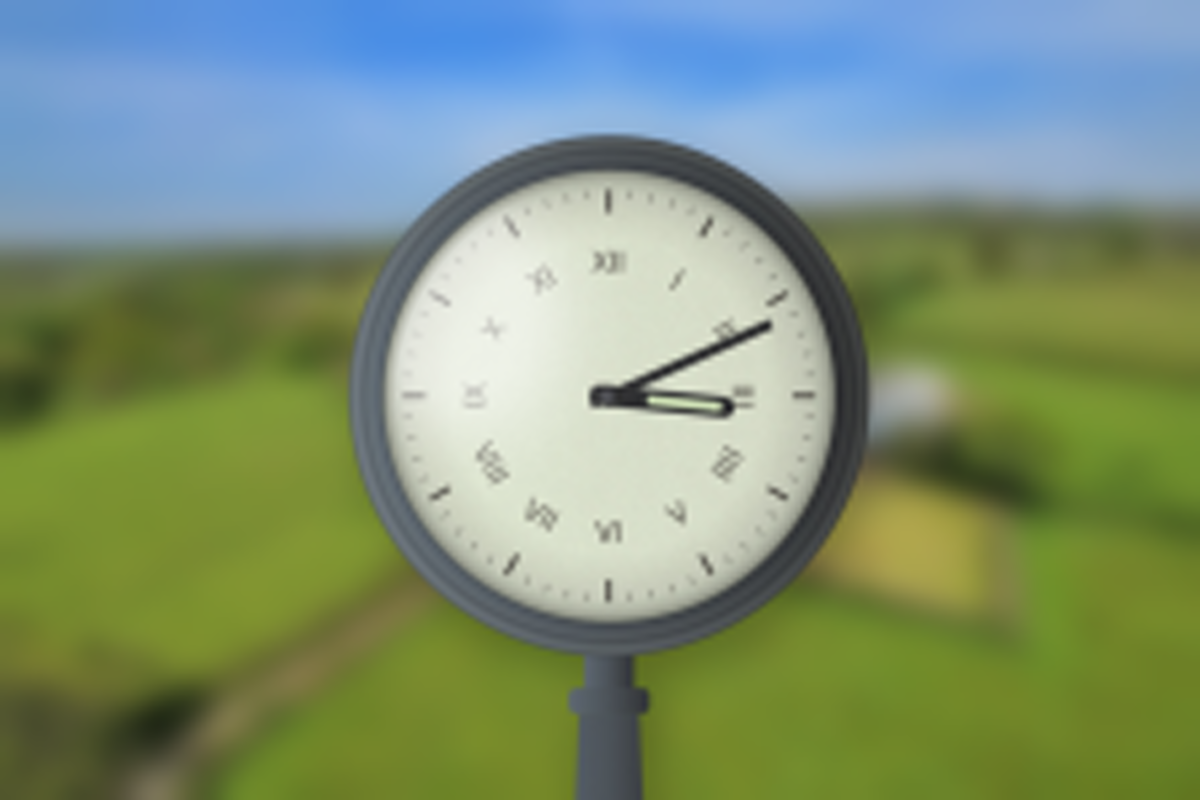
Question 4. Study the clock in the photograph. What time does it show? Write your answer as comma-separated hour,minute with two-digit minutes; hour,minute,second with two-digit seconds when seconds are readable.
3,11
